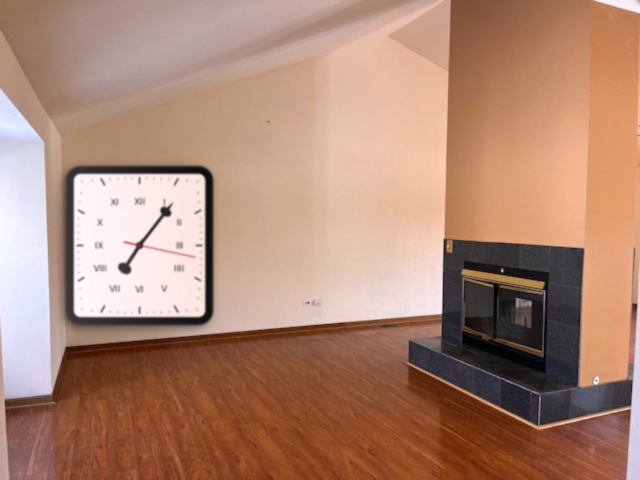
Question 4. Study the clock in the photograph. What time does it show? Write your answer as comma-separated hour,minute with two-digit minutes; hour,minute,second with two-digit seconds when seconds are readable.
7,06,17
